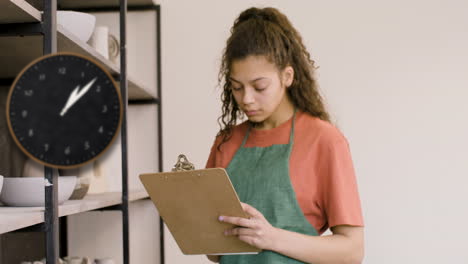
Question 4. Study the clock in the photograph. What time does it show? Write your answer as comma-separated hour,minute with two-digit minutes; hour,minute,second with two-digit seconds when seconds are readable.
1,08
